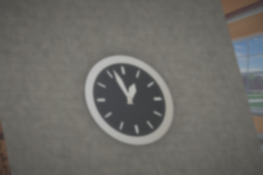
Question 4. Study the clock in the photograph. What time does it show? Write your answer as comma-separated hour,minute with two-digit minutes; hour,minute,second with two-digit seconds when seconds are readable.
12,57
